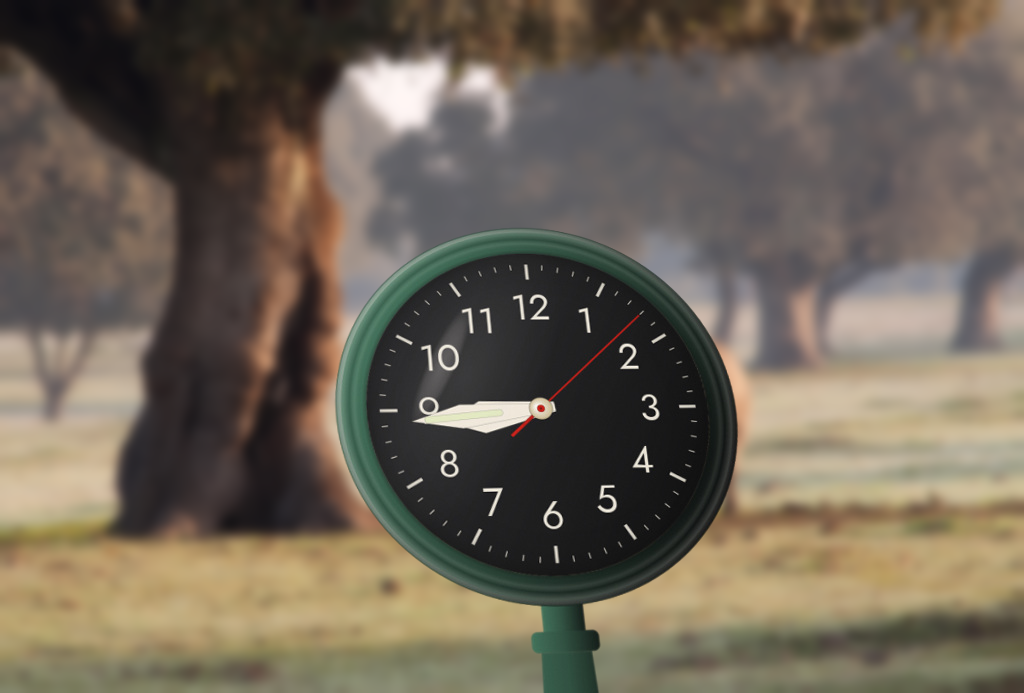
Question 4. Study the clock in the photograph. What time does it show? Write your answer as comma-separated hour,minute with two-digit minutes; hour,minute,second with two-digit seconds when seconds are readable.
8,44,08
